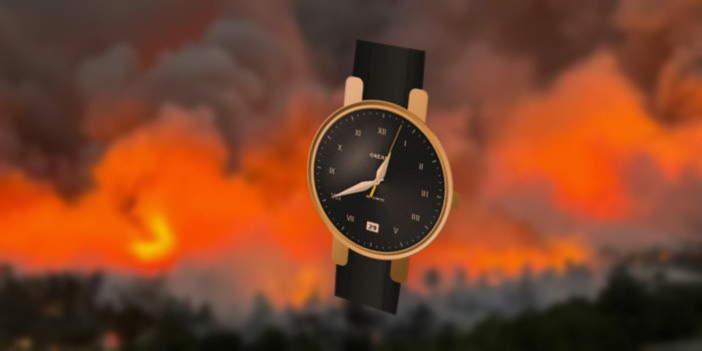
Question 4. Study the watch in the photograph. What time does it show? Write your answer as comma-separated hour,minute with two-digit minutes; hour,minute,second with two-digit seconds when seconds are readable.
12,40,03
